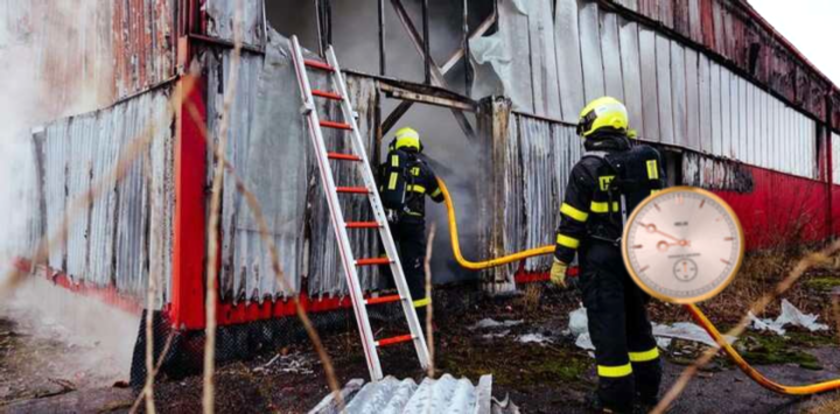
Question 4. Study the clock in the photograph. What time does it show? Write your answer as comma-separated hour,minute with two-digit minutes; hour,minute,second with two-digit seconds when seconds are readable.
8,50
